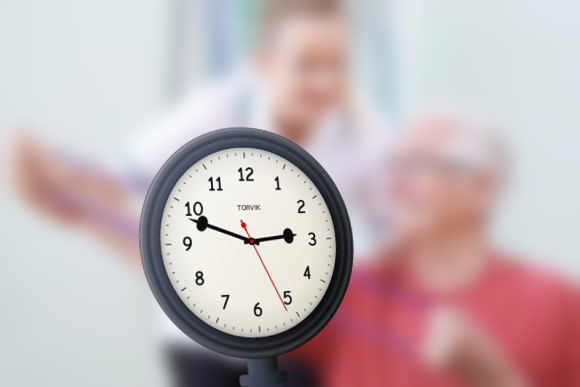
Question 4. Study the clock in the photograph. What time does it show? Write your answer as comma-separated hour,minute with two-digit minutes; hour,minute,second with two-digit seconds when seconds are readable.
2,48,26
